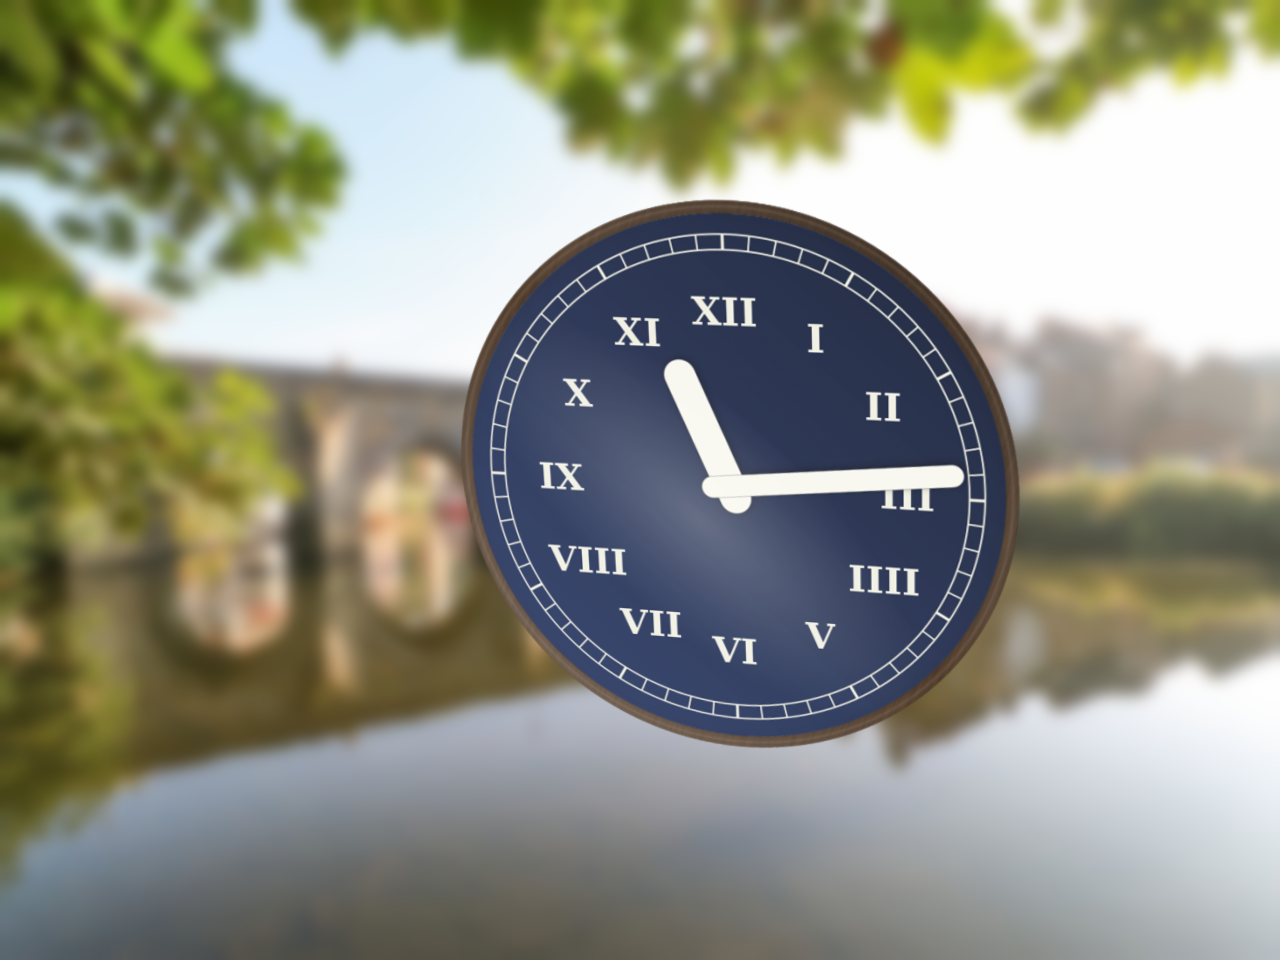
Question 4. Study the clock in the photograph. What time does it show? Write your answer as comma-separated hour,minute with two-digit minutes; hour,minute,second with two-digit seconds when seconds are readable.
11,14
